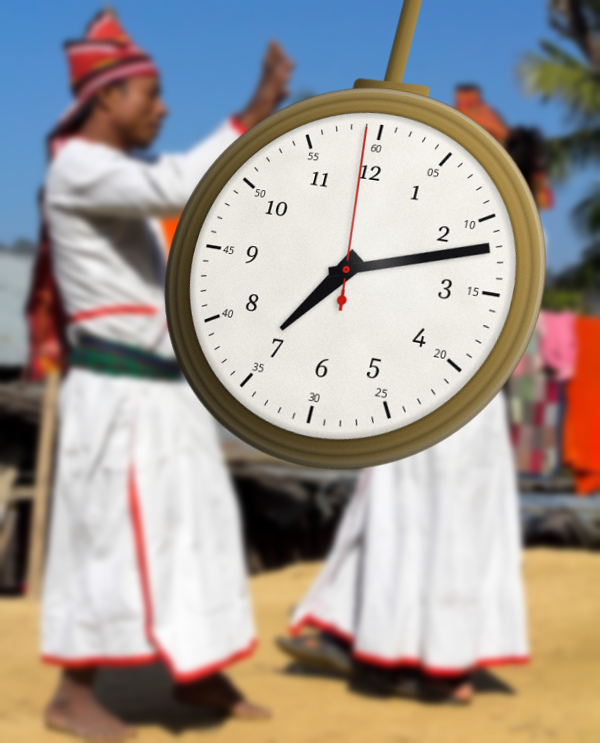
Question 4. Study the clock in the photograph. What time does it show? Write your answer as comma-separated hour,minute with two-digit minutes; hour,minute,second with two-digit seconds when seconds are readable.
7,11,59
